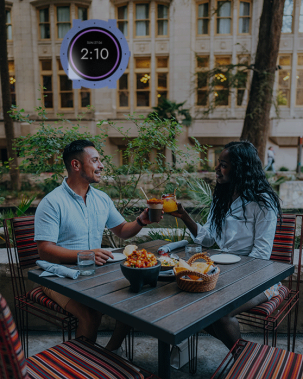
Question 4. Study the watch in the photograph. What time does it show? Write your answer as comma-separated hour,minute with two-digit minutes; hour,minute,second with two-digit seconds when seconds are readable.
2,10
